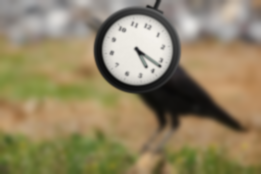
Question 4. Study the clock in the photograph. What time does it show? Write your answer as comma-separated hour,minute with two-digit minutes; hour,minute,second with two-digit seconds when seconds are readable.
4,17
